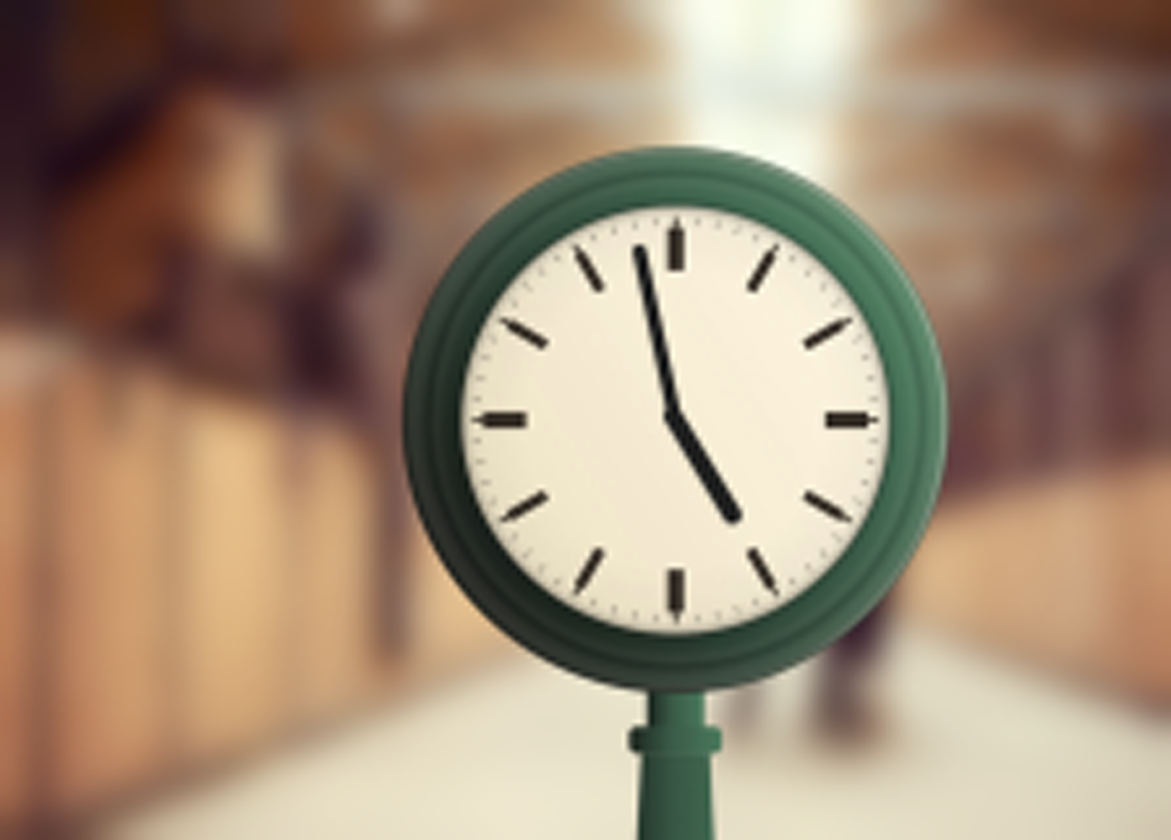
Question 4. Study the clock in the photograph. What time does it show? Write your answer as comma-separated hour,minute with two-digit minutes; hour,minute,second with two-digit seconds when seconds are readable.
4,58
